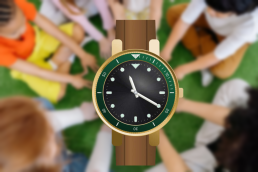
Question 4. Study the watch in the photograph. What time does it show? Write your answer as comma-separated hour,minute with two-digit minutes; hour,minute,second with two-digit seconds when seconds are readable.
11,20
